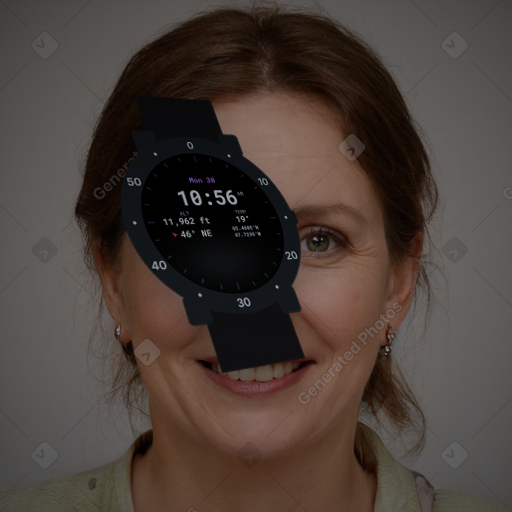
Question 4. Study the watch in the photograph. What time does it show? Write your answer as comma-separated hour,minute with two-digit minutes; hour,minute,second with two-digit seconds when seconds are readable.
10,56
